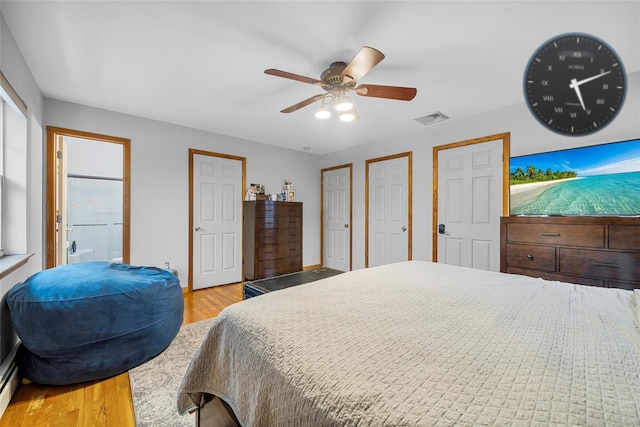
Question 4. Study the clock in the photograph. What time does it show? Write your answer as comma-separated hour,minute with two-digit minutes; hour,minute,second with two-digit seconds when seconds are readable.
5,11
